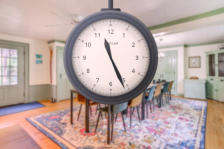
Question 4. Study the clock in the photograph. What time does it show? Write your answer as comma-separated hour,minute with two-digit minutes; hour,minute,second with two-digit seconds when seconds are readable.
11,26
